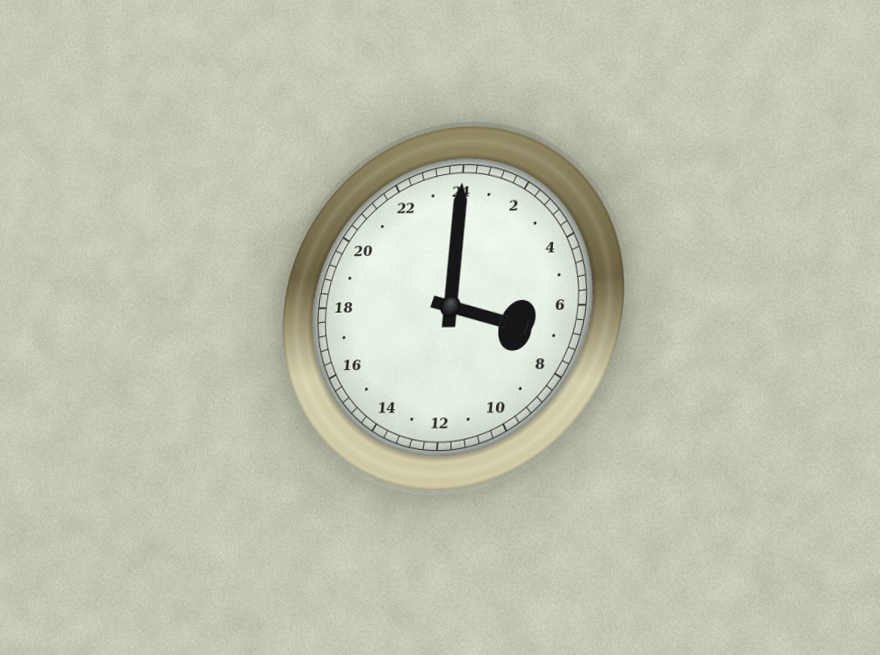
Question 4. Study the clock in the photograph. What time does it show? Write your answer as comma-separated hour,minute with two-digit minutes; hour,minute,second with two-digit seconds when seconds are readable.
7,00
